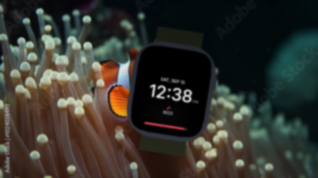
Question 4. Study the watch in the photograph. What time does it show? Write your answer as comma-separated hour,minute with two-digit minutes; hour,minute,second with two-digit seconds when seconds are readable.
12,38
